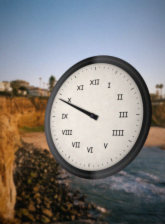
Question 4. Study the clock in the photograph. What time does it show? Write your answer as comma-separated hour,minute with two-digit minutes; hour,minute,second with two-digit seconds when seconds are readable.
9,49
